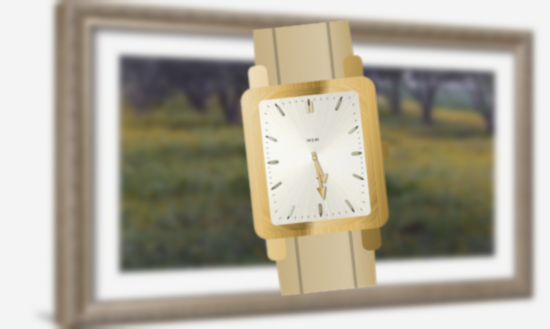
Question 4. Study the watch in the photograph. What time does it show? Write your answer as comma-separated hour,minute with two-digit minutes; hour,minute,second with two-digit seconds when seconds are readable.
5,29
